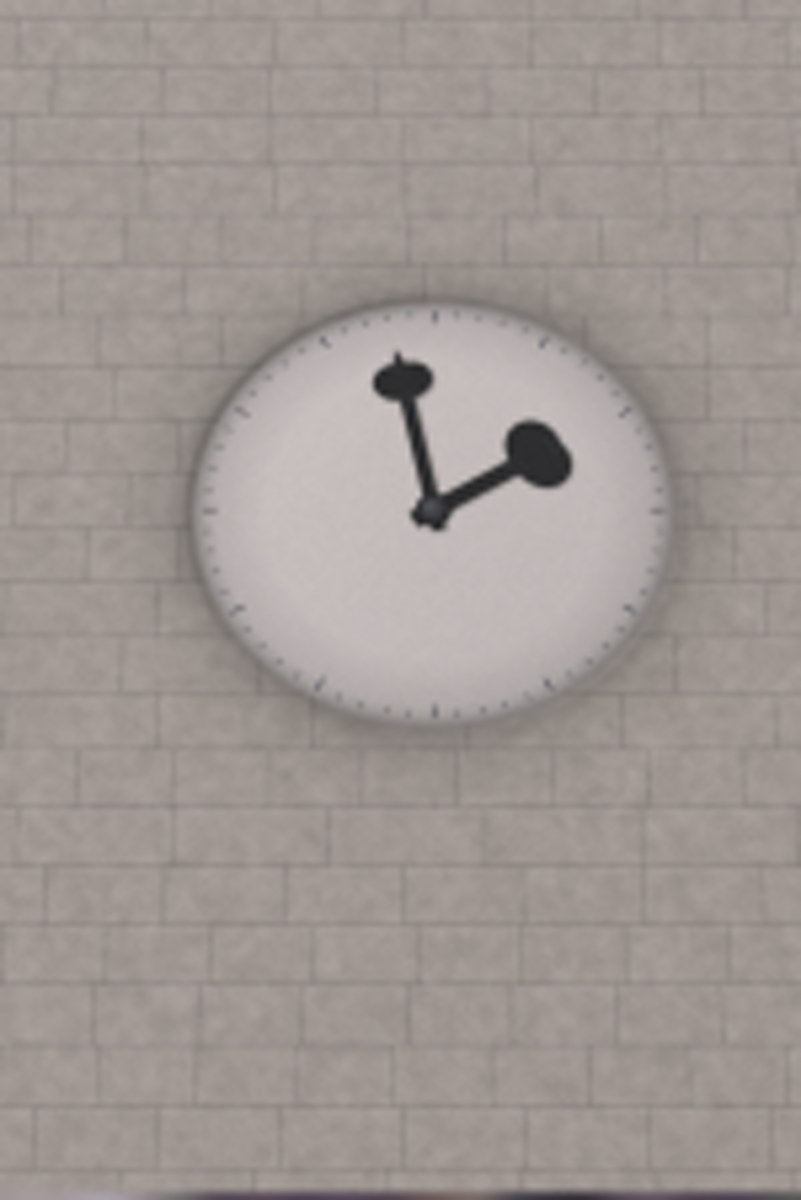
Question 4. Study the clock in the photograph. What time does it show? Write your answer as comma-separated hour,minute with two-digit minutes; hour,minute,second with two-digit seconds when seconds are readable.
1,58
